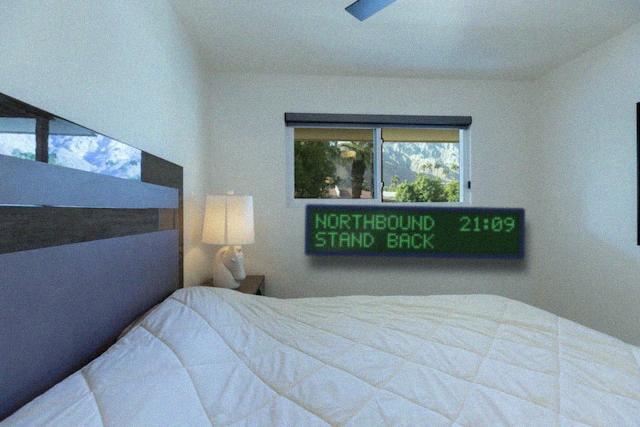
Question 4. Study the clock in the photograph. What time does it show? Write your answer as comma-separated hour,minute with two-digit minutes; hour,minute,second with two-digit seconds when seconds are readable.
21,09
